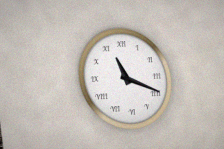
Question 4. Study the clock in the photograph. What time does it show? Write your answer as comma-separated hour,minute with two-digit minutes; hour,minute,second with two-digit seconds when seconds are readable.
11,19
